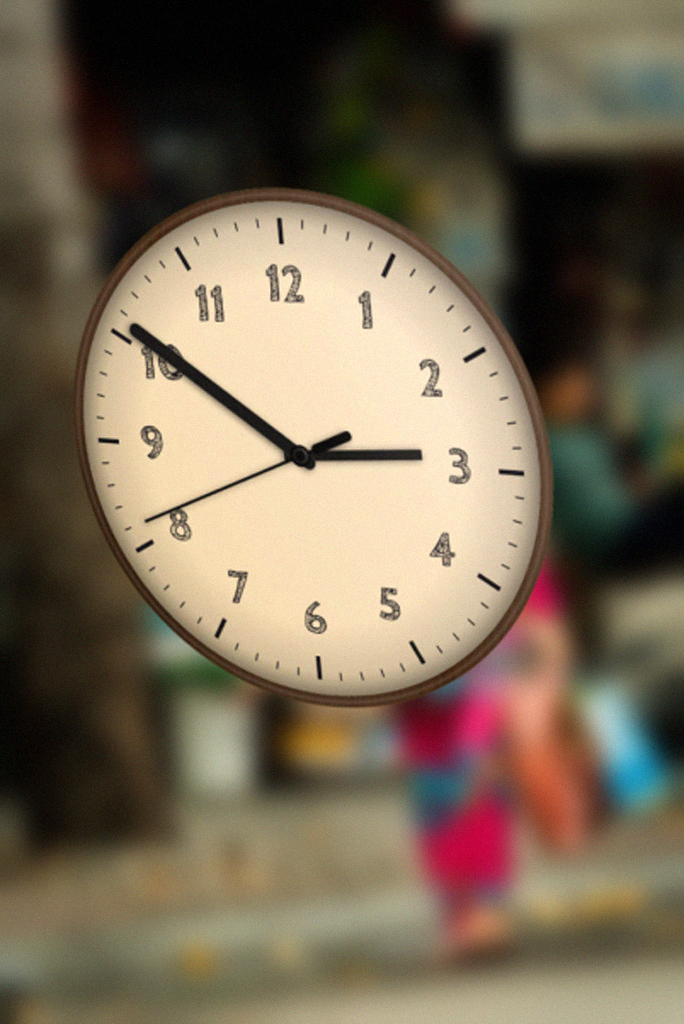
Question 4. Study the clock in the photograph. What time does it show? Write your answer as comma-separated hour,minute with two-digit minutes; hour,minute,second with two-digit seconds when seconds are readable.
2,50,41
